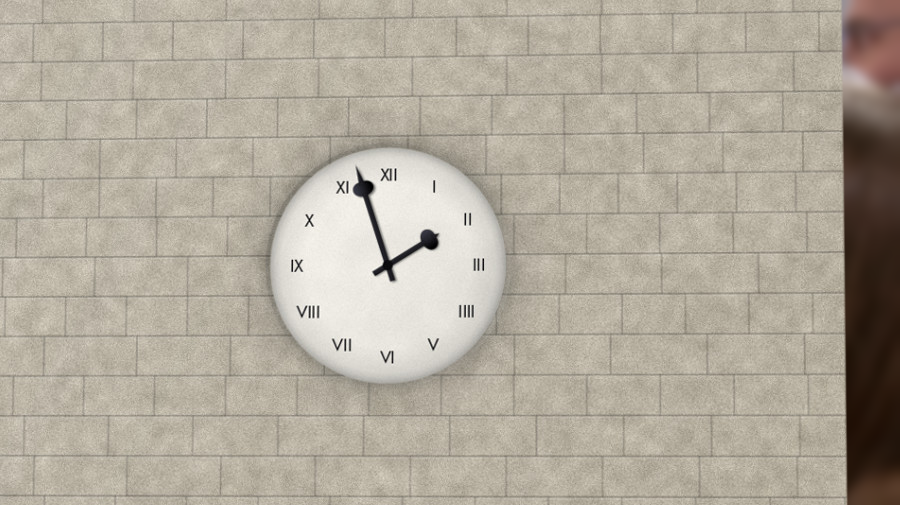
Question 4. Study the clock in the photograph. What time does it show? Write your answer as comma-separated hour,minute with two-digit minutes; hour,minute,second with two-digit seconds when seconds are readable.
1,57
